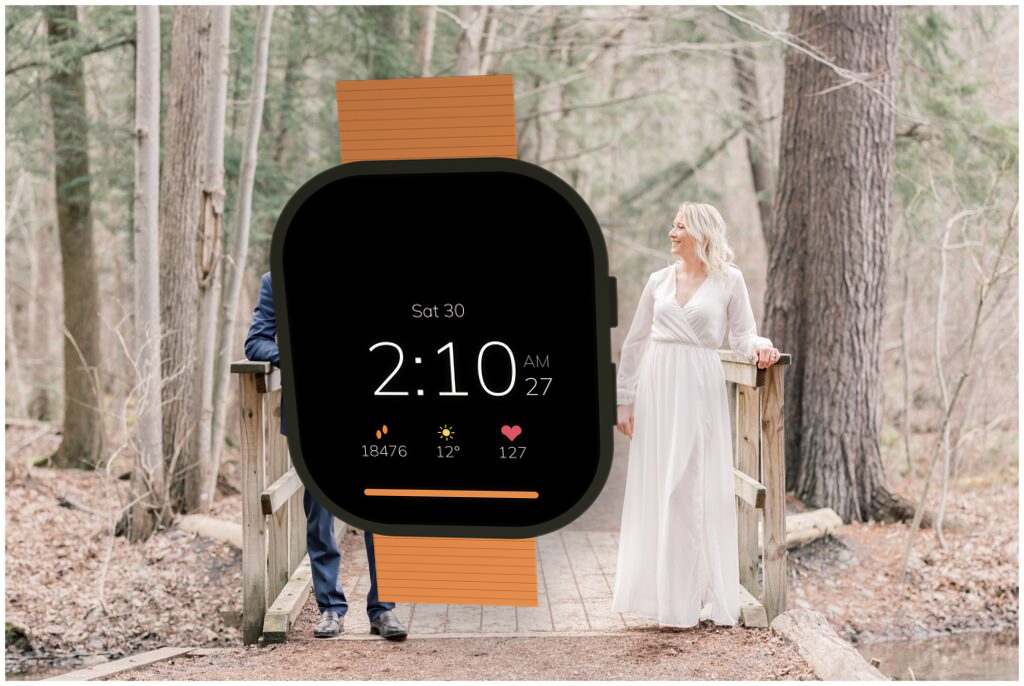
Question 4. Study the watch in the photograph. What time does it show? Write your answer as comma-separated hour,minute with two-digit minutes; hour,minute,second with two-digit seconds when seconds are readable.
2,10,27
